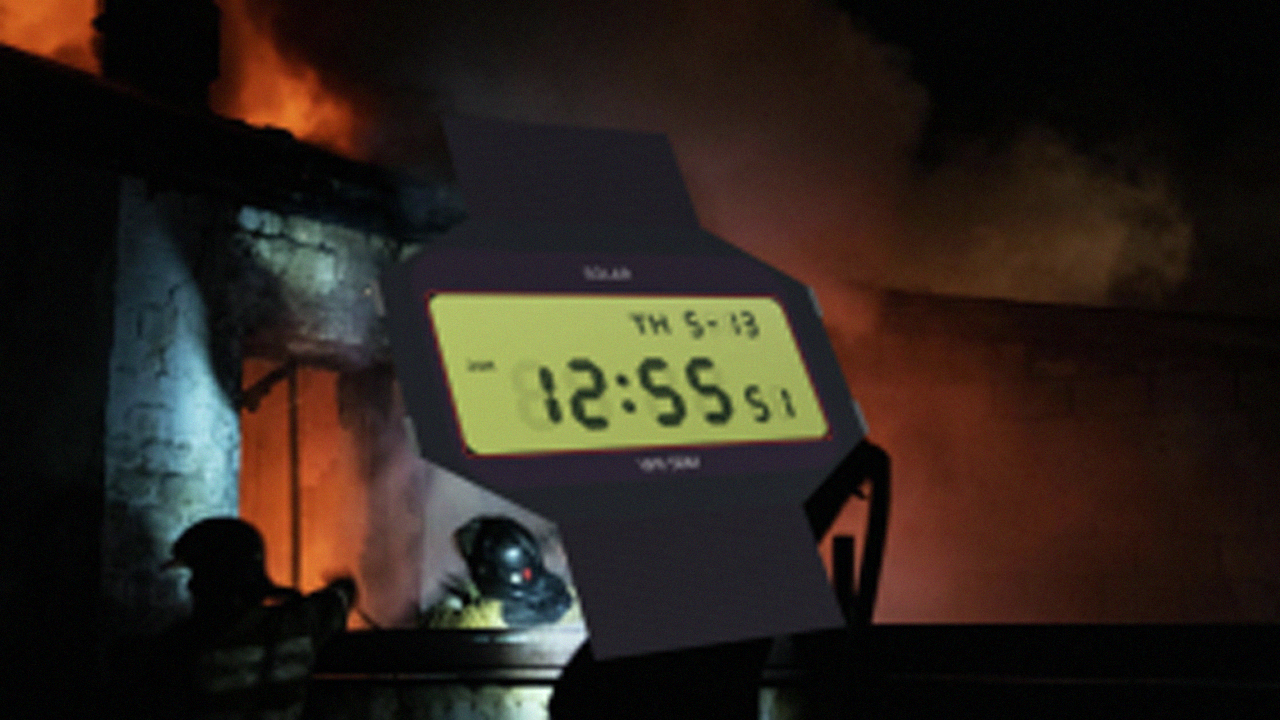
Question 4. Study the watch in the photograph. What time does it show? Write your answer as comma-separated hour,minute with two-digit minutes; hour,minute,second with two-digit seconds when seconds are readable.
12,55,51
